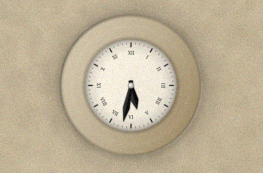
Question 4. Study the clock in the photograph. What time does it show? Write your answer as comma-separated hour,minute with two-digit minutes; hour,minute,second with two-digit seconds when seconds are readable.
5,32
